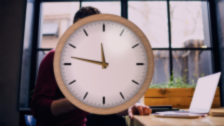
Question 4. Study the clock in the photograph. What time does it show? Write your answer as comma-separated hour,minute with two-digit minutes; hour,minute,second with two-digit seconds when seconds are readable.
11,47
